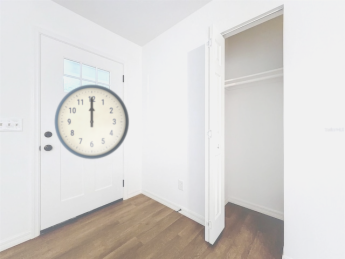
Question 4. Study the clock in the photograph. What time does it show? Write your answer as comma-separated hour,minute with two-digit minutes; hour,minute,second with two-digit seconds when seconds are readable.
12,00
